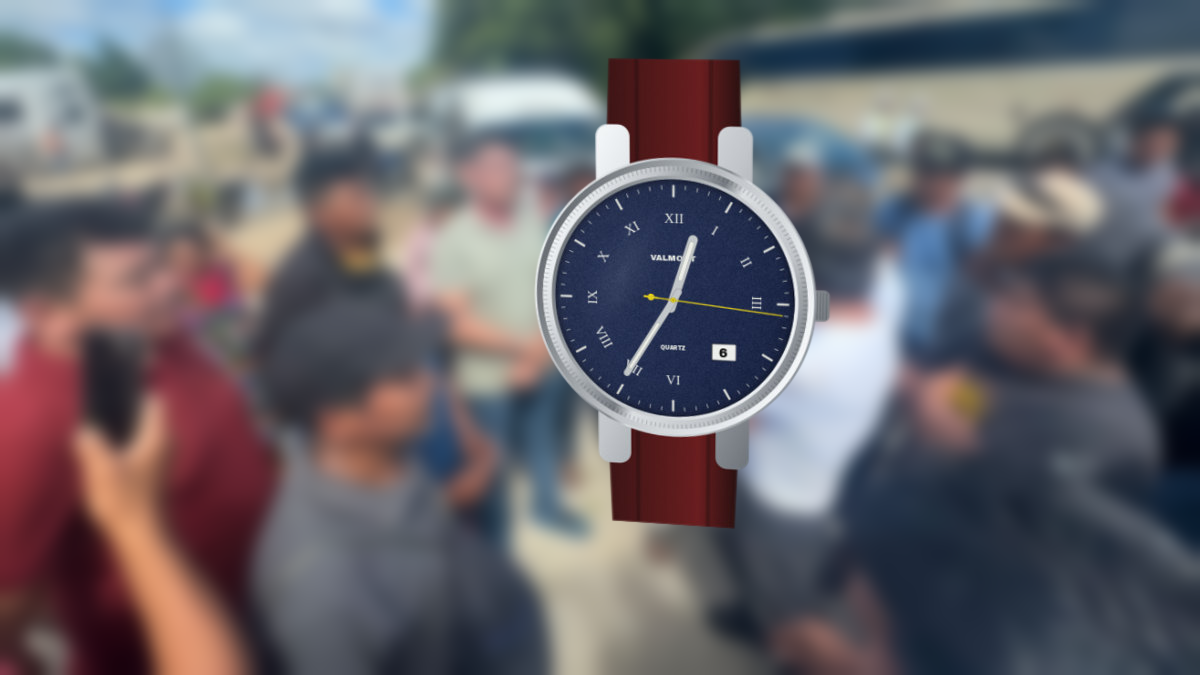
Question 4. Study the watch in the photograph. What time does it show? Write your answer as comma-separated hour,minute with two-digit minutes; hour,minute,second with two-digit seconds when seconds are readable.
12,35,16
